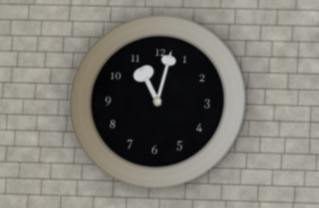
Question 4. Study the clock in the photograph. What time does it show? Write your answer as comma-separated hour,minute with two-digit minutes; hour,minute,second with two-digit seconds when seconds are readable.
11,02
